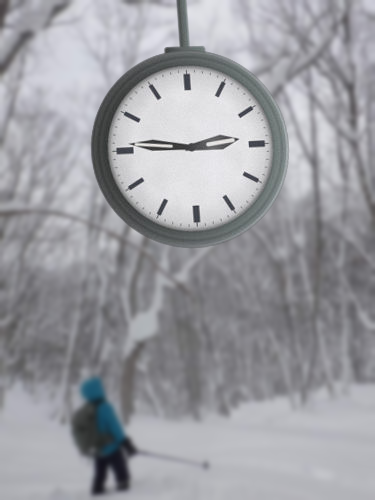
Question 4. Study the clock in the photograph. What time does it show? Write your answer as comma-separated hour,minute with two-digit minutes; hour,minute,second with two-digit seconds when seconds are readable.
2,46
